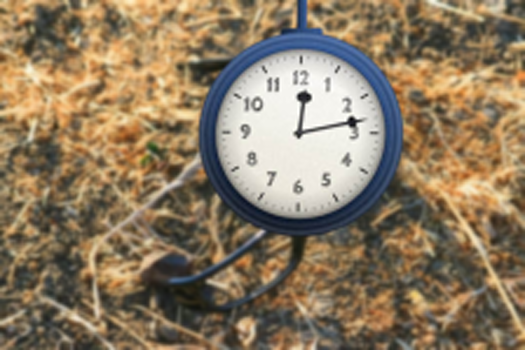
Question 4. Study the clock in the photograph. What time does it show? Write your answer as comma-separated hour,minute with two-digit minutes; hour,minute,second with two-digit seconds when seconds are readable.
12,13
